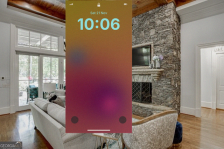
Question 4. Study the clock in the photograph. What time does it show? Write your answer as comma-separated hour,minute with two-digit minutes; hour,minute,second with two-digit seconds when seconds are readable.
10,06
